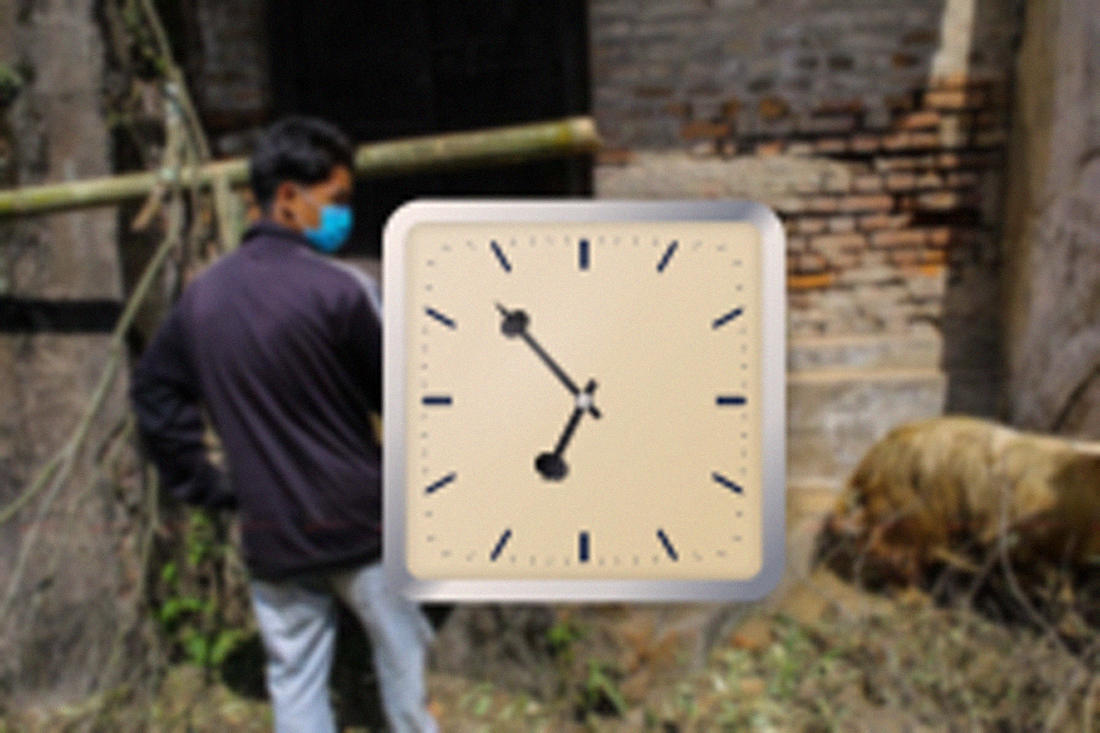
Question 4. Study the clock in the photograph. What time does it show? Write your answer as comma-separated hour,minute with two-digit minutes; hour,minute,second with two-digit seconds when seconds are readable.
6,53
